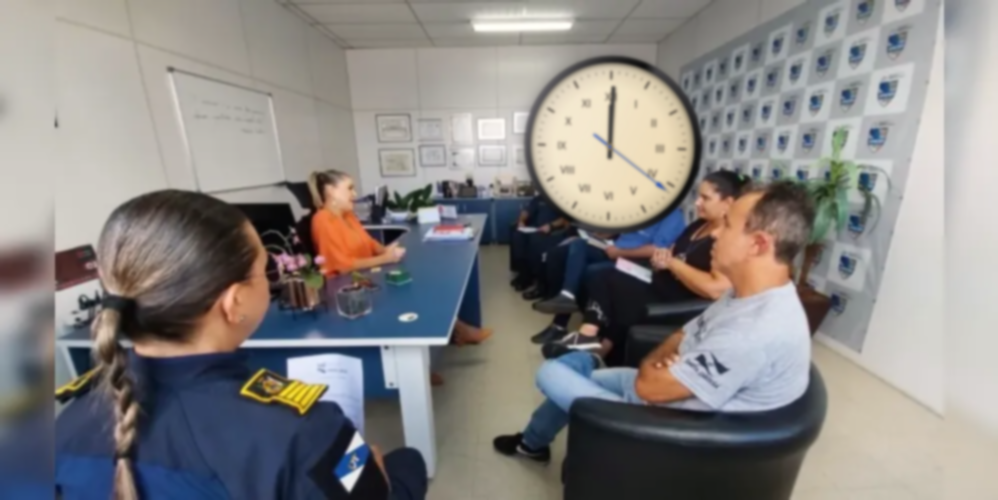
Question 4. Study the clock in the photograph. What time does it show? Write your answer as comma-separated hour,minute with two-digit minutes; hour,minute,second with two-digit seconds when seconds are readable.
12,00,21
